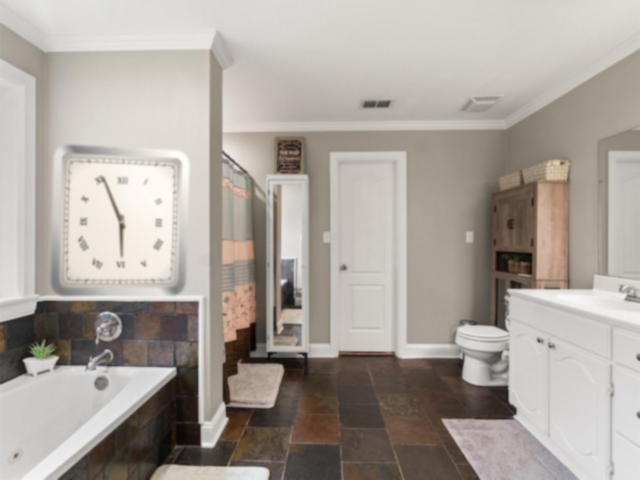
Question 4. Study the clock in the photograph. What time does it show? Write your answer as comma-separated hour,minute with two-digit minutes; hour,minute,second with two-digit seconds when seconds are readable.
5,56
